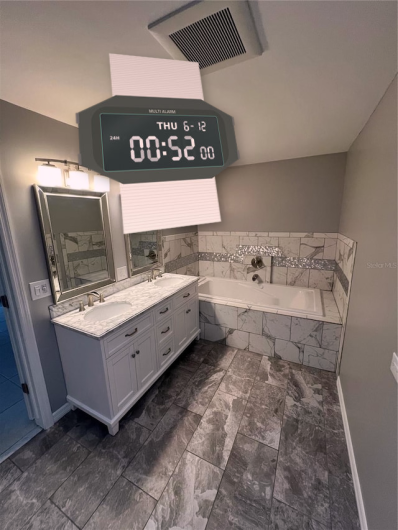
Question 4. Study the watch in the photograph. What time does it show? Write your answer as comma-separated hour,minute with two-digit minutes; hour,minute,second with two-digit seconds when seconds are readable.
0,52,00
